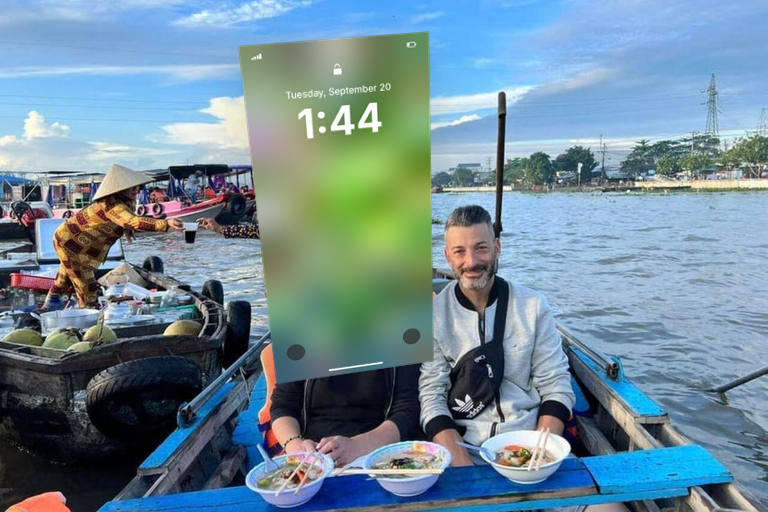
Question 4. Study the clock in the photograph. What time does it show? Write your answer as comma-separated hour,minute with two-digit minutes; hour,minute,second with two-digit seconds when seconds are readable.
1,44
